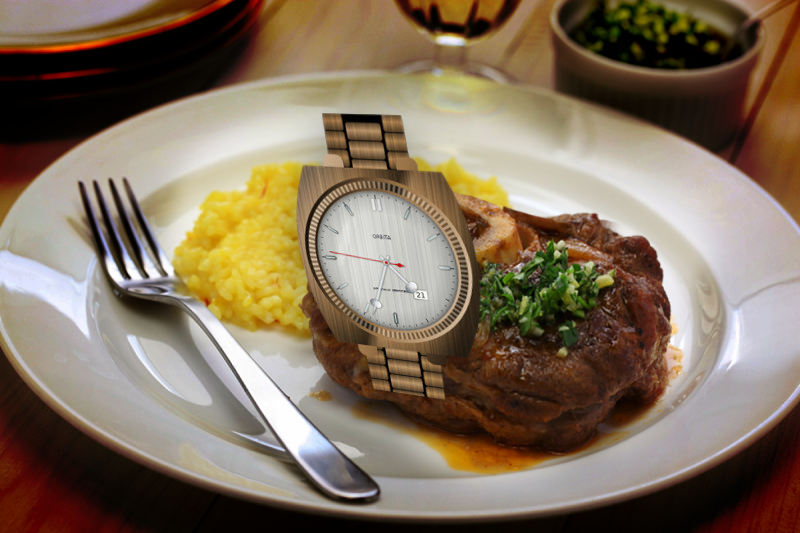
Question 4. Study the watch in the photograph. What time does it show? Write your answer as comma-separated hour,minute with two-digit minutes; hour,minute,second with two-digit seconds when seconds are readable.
4,33,46
